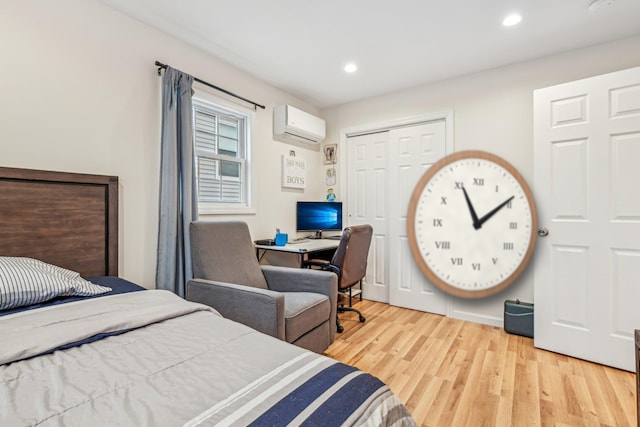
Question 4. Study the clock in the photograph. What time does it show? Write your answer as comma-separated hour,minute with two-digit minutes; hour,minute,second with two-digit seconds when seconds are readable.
11,09
